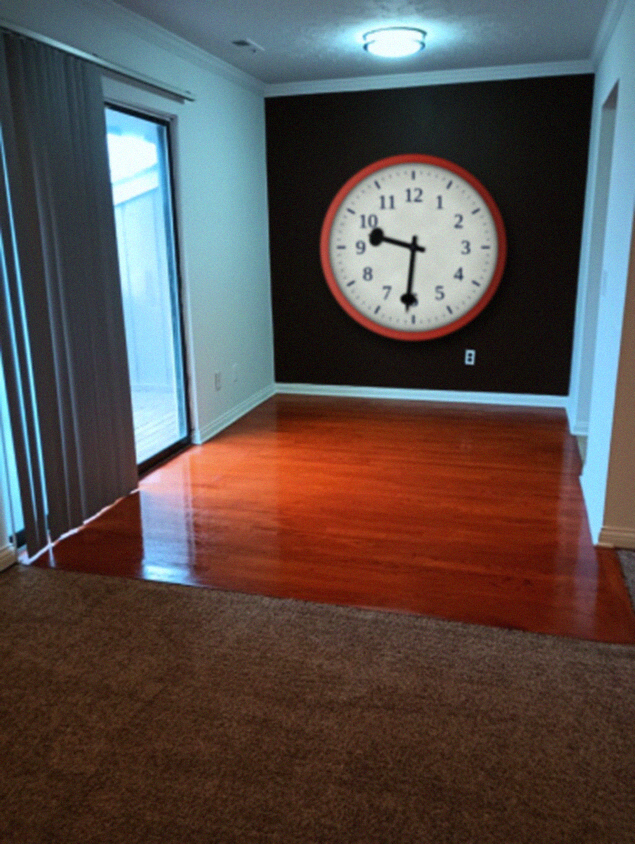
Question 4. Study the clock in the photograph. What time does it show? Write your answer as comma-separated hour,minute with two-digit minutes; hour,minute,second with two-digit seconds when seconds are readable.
9,31
